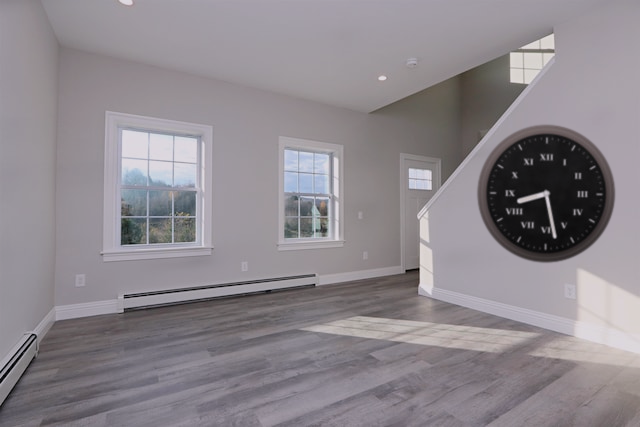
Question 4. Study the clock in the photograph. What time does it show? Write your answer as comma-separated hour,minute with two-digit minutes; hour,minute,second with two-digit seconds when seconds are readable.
8,28
